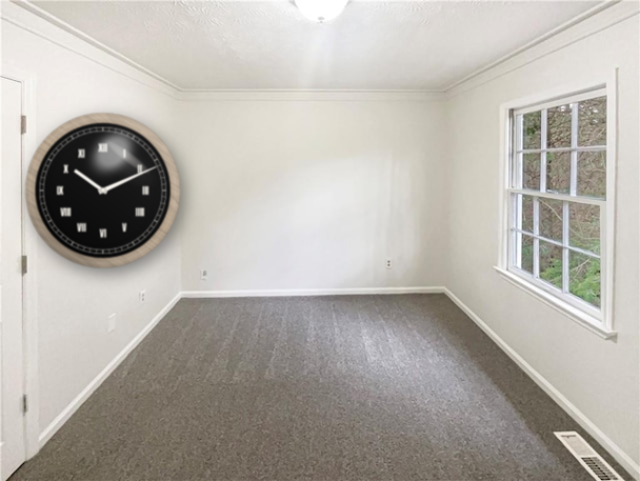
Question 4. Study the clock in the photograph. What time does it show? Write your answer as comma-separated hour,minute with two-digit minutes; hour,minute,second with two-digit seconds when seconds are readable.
10,11
